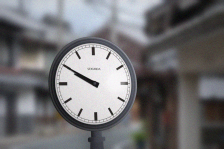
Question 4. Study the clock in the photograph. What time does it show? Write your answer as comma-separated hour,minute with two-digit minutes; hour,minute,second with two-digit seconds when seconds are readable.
9,50
